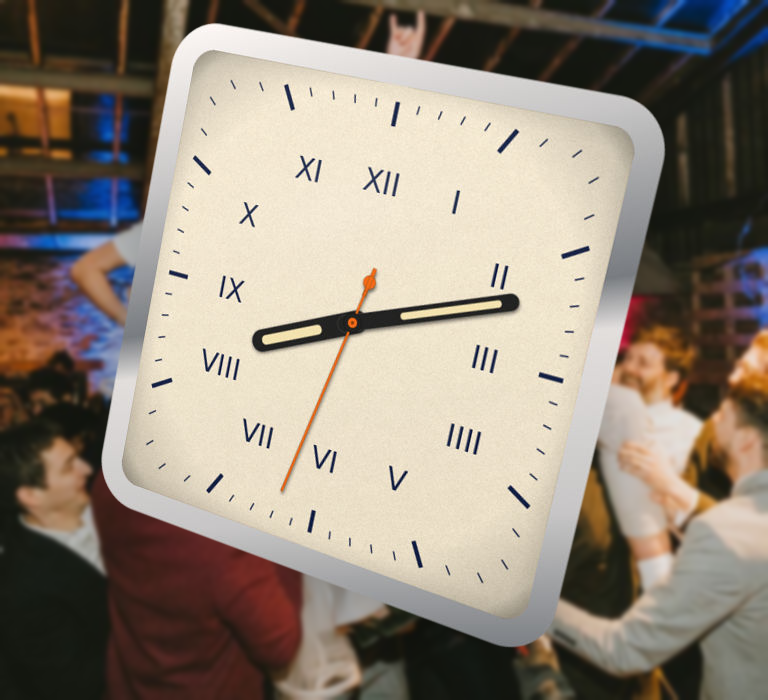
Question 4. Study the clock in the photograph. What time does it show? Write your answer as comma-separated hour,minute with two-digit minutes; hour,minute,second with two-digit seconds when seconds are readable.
8,11,32
